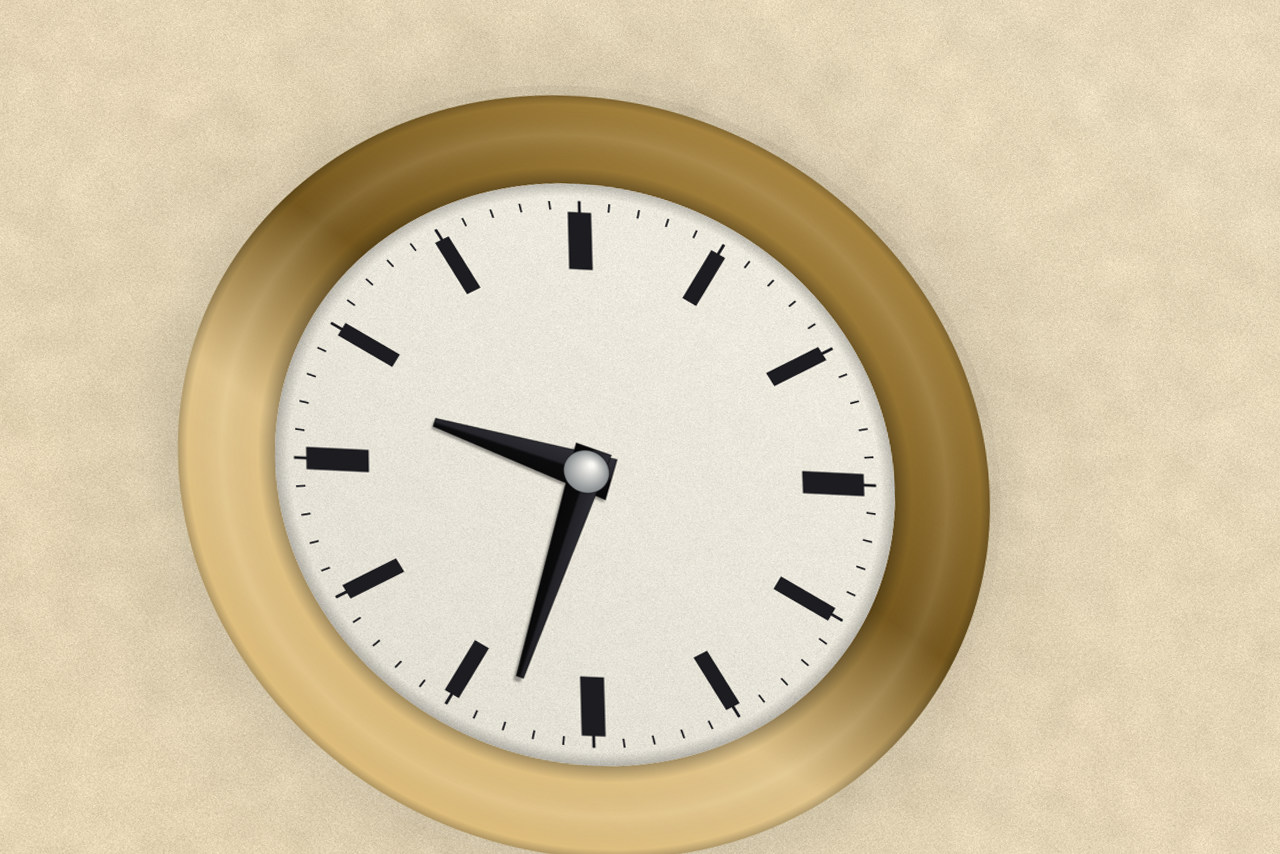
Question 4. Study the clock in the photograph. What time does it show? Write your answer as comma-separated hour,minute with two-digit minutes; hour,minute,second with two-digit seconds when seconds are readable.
9,33
